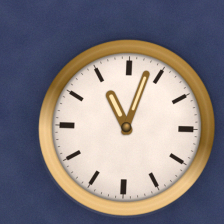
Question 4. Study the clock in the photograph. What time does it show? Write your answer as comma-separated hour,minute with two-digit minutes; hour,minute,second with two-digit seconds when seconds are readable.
11,03
